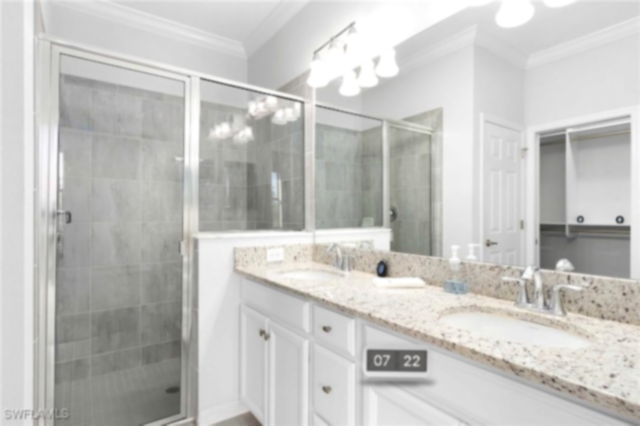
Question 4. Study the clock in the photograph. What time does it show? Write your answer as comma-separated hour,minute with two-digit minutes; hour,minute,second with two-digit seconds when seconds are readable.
7,22
